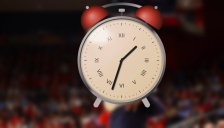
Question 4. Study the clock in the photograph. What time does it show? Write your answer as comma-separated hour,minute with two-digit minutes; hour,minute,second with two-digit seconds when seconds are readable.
1,33
